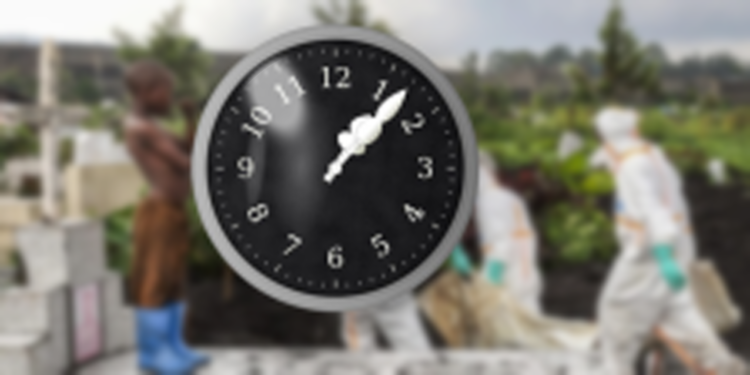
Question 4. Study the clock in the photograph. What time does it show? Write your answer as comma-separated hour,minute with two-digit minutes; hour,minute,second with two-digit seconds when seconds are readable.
1,07
